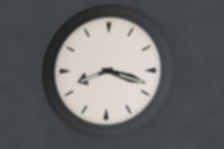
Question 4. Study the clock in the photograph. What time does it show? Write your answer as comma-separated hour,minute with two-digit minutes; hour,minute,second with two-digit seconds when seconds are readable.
8,18
